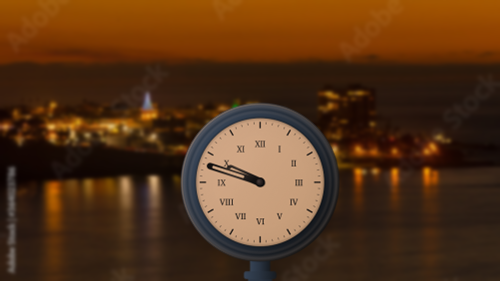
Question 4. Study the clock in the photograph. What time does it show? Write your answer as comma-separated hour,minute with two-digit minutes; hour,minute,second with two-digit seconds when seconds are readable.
9,48
